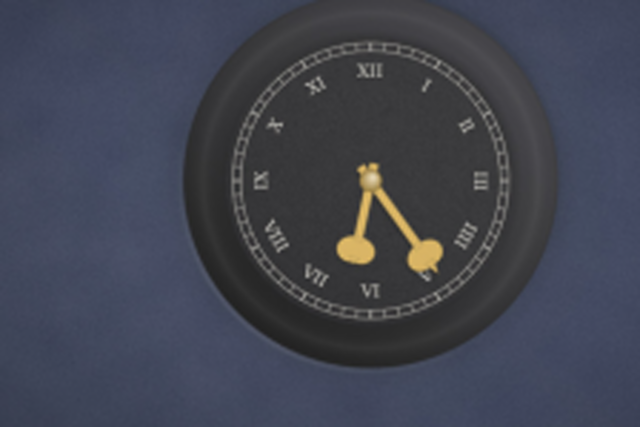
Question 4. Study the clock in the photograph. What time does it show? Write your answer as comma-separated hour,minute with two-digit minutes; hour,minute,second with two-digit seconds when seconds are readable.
6,24
